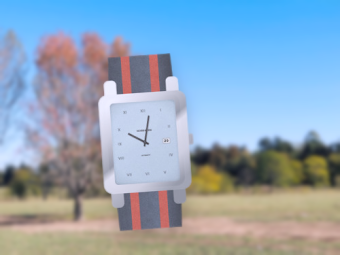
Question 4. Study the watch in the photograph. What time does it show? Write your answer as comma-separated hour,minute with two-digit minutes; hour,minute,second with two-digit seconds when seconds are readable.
10,02
